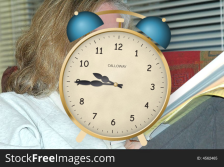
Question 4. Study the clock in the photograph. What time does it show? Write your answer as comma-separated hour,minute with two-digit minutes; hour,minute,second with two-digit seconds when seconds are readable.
9,45
